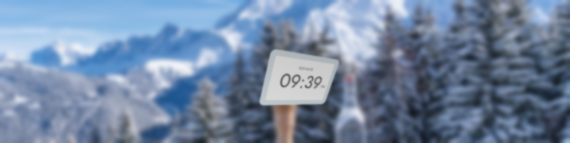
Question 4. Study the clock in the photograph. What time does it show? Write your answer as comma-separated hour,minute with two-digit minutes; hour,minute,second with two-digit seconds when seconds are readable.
9,39
